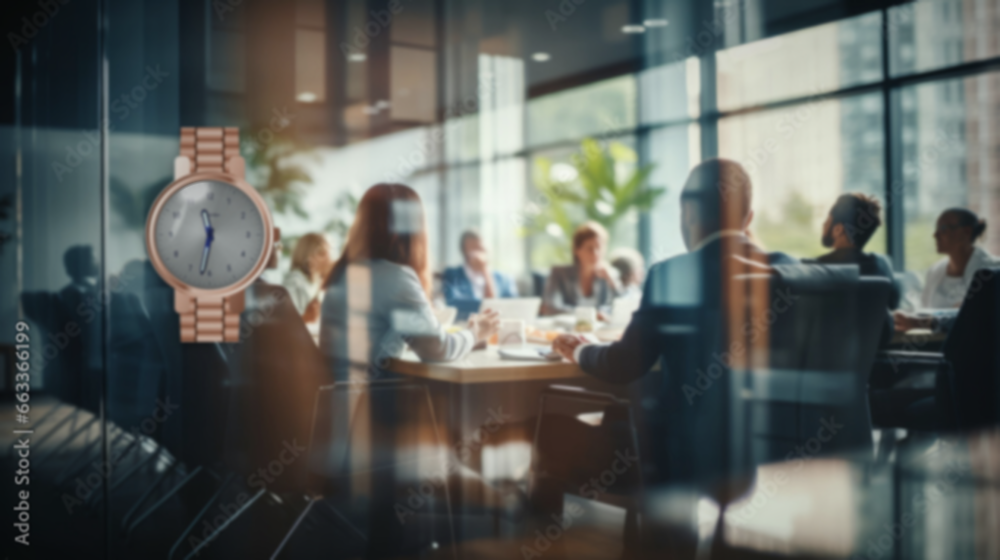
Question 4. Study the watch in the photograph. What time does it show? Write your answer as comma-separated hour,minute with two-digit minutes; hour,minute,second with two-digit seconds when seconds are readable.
11,32
